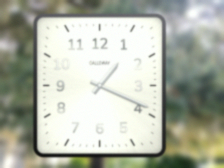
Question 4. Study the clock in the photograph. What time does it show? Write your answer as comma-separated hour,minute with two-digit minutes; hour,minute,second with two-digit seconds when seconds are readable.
1,19
